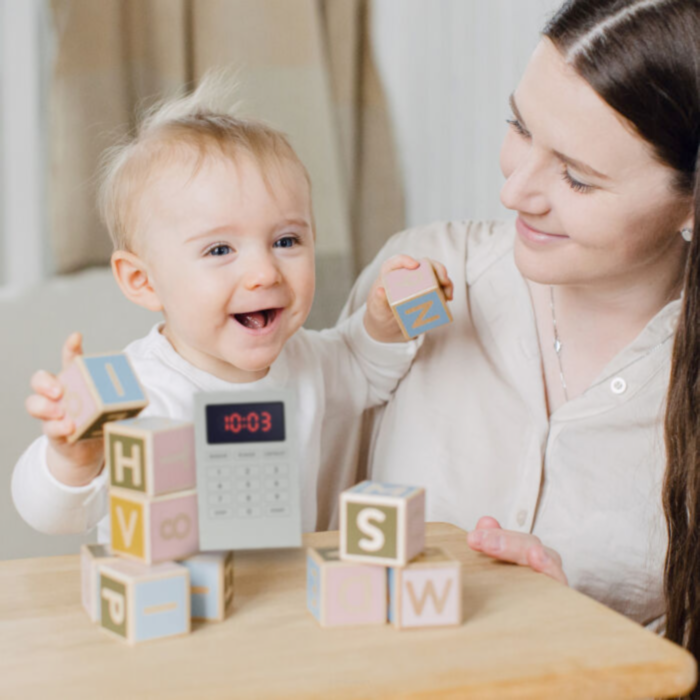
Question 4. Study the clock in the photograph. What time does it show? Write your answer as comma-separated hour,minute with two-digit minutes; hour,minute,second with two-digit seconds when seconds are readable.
10,03
